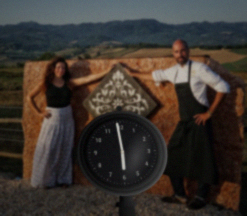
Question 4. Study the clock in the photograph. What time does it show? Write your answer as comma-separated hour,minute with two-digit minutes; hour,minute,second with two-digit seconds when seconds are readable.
5,59
